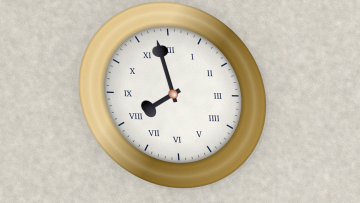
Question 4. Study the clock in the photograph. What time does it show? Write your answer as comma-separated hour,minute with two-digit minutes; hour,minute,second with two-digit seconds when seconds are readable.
7,58
